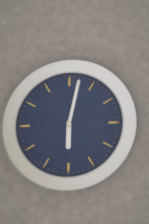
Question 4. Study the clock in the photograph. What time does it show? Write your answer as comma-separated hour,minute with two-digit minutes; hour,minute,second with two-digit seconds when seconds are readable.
6,02
